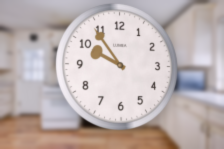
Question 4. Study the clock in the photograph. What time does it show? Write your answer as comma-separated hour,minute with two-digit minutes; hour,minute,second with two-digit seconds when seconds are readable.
9,54
